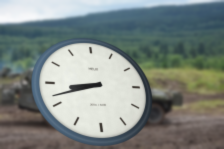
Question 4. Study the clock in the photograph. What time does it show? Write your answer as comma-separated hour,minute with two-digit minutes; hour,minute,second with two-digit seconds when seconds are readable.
8,42
